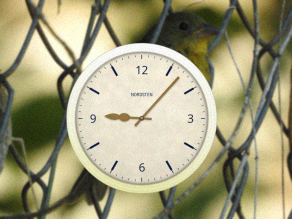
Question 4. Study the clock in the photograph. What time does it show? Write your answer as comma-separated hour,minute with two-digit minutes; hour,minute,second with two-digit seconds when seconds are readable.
9,07
